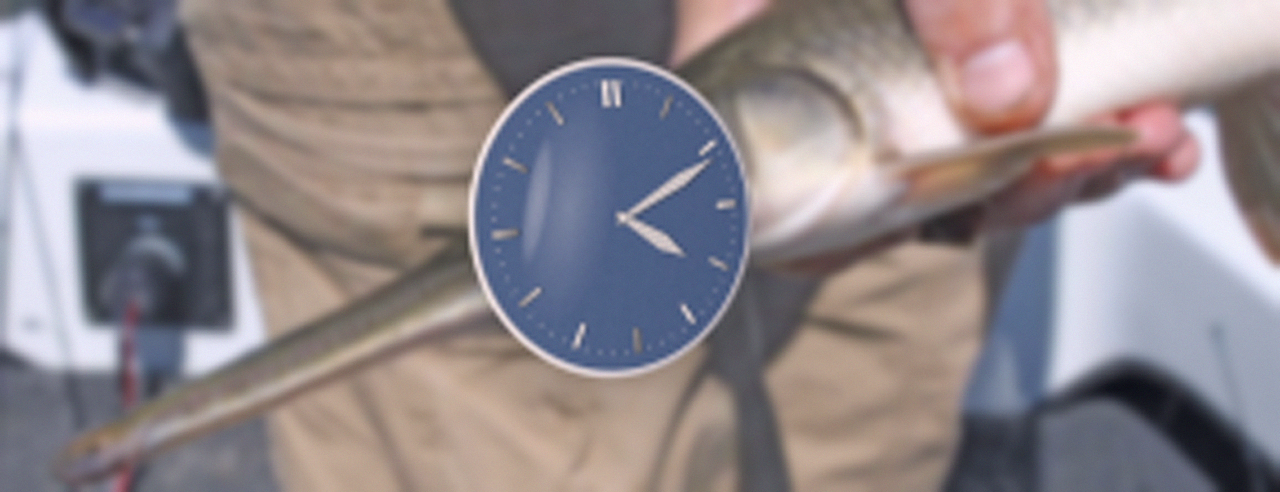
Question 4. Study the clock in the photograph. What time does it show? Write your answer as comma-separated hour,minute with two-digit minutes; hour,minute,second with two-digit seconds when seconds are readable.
4,11
